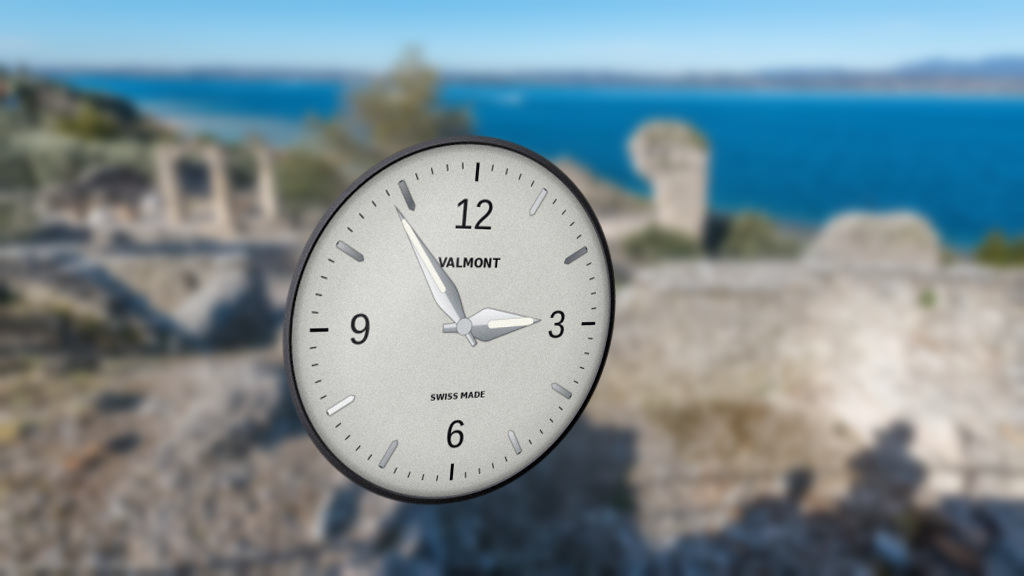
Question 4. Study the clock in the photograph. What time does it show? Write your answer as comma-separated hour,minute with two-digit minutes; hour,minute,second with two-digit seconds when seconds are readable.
2,54
